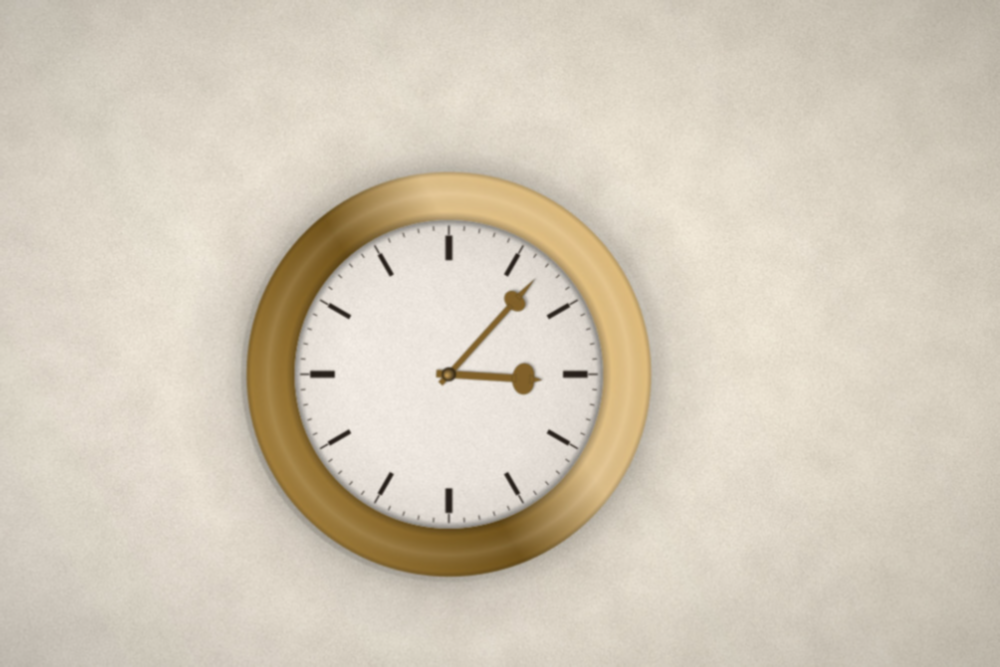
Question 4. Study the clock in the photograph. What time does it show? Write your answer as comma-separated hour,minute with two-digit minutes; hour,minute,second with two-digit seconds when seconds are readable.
3,07
